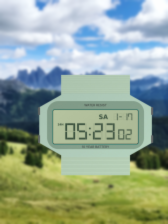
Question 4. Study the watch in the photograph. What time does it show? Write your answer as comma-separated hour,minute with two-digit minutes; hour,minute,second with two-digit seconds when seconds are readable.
5,23,02
